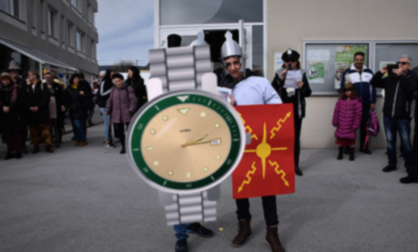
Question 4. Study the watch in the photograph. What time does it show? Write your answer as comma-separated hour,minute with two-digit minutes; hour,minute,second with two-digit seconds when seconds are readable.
2,14
